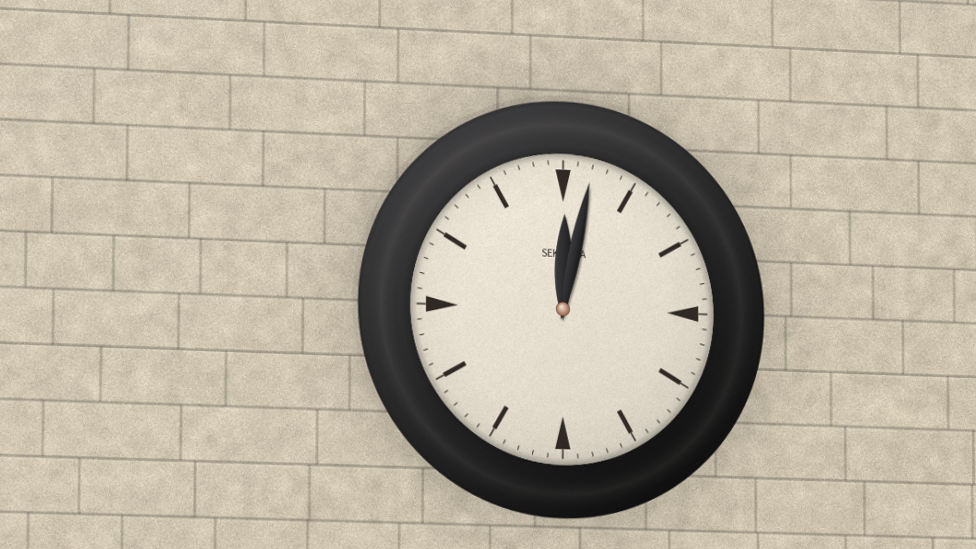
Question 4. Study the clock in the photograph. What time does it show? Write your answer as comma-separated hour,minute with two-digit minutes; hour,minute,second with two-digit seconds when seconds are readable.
12,02
